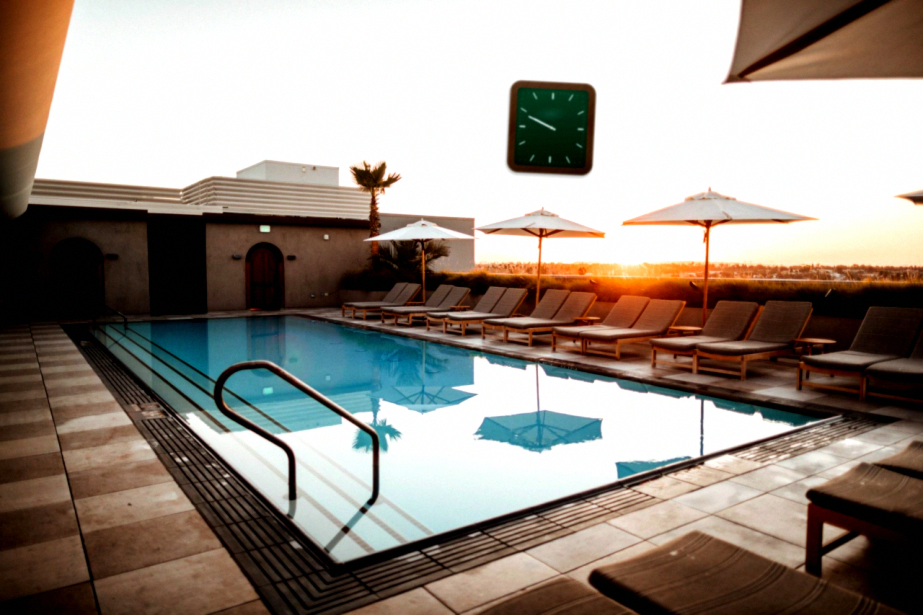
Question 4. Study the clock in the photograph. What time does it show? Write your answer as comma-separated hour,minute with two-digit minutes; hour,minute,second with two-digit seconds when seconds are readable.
9,49
